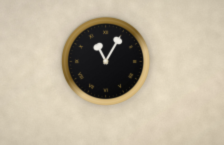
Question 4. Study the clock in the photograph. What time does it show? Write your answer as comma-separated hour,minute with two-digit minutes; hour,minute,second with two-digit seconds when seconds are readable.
11,05
